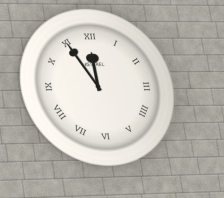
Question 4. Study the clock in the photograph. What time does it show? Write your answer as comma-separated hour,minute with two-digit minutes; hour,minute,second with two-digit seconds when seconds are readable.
11,55
